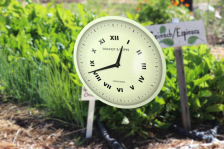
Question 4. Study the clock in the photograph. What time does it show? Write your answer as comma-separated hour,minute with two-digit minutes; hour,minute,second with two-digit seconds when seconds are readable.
12,42
